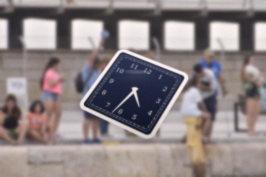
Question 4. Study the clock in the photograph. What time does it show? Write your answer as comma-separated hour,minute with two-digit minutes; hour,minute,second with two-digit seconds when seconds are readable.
4,32
